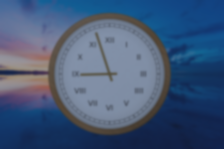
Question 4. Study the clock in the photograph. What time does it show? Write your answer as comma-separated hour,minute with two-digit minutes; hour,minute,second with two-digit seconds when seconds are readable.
8,57
